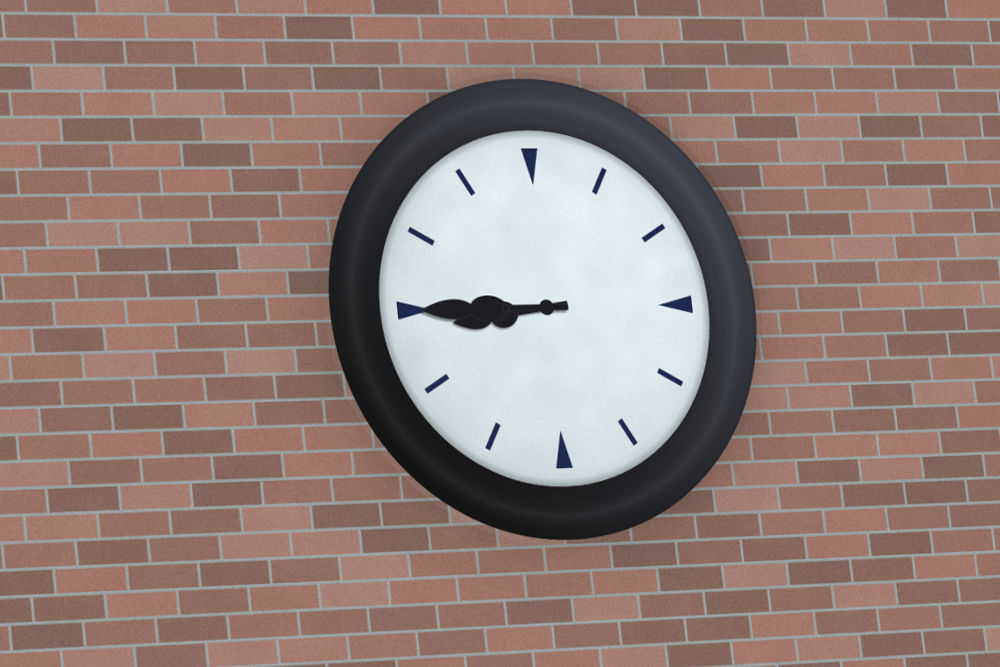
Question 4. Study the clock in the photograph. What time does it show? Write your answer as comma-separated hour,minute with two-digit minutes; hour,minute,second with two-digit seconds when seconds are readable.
8,45
